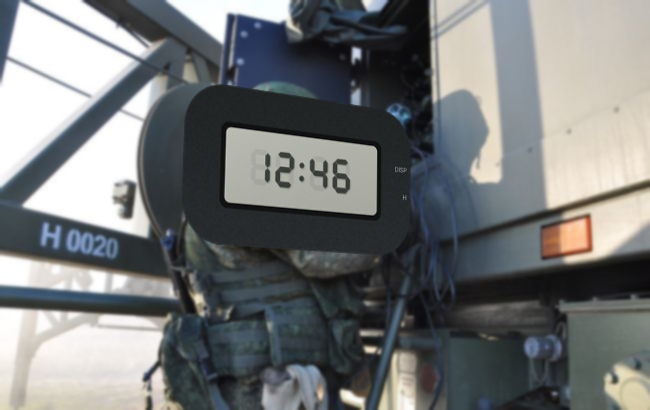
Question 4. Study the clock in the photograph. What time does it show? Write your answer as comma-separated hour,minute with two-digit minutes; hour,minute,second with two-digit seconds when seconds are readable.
12,46
